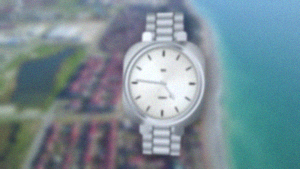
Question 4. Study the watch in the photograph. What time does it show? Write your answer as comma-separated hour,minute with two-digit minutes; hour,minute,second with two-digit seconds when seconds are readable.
4,46
